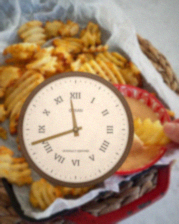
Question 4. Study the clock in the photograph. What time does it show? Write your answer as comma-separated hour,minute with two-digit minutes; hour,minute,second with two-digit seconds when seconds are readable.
11,42
